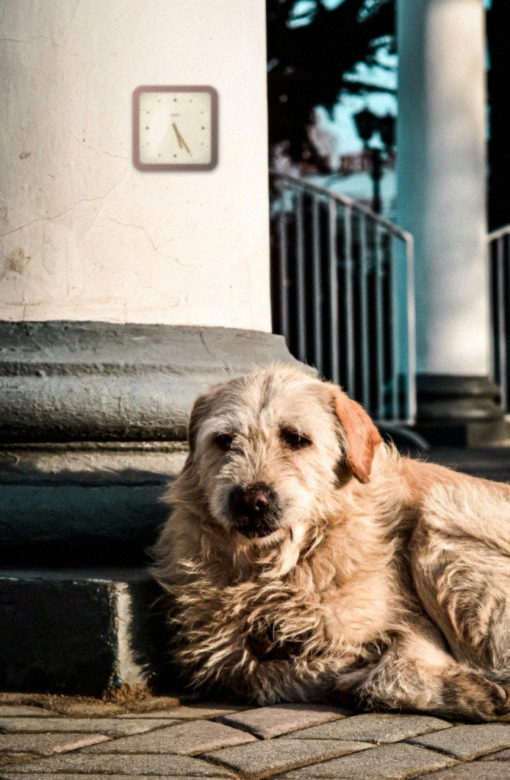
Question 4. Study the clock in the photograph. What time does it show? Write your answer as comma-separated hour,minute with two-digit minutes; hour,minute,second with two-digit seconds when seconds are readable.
5,25
